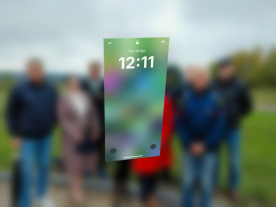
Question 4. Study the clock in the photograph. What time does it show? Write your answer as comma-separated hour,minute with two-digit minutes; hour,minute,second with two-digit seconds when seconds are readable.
12,11
